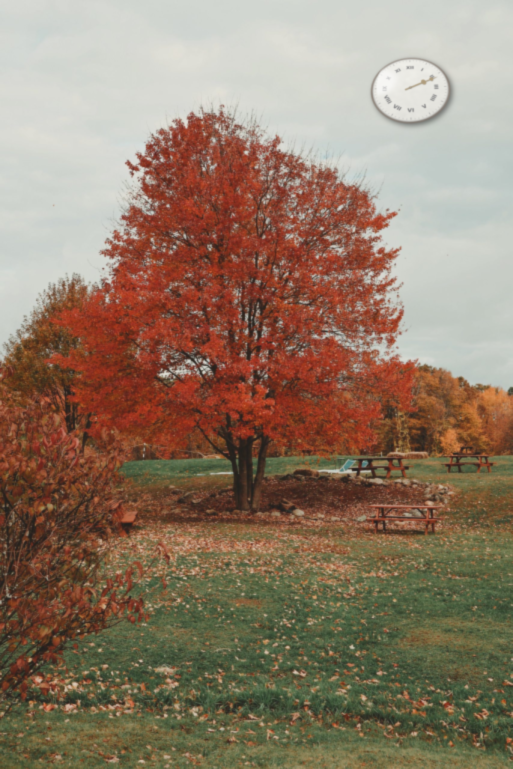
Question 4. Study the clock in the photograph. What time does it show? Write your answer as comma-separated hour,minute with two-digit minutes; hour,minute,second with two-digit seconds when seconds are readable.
2,11
